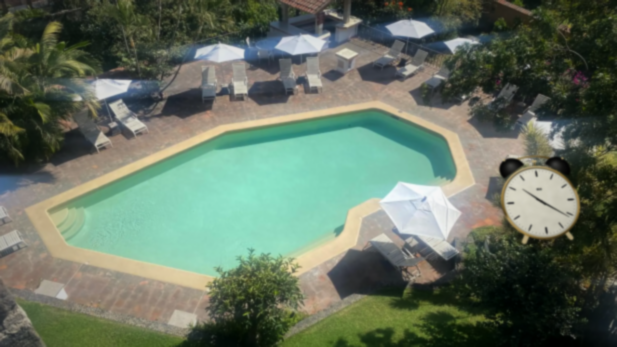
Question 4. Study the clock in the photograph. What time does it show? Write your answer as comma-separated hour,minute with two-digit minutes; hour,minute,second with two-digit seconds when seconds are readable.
10,21
